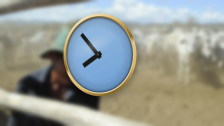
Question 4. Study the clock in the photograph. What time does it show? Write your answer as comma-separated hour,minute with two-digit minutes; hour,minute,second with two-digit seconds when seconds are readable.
7,53
